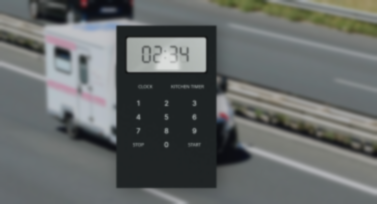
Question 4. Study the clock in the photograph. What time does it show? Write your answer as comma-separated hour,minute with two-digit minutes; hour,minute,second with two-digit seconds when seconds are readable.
2,34
